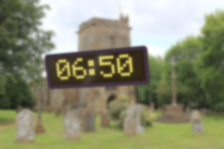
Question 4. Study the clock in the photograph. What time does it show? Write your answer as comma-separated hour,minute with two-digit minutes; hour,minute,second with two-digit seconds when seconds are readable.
6,50
